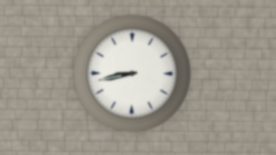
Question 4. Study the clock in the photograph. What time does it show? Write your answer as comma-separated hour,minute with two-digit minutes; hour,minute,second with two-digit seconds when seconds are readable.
8,43
